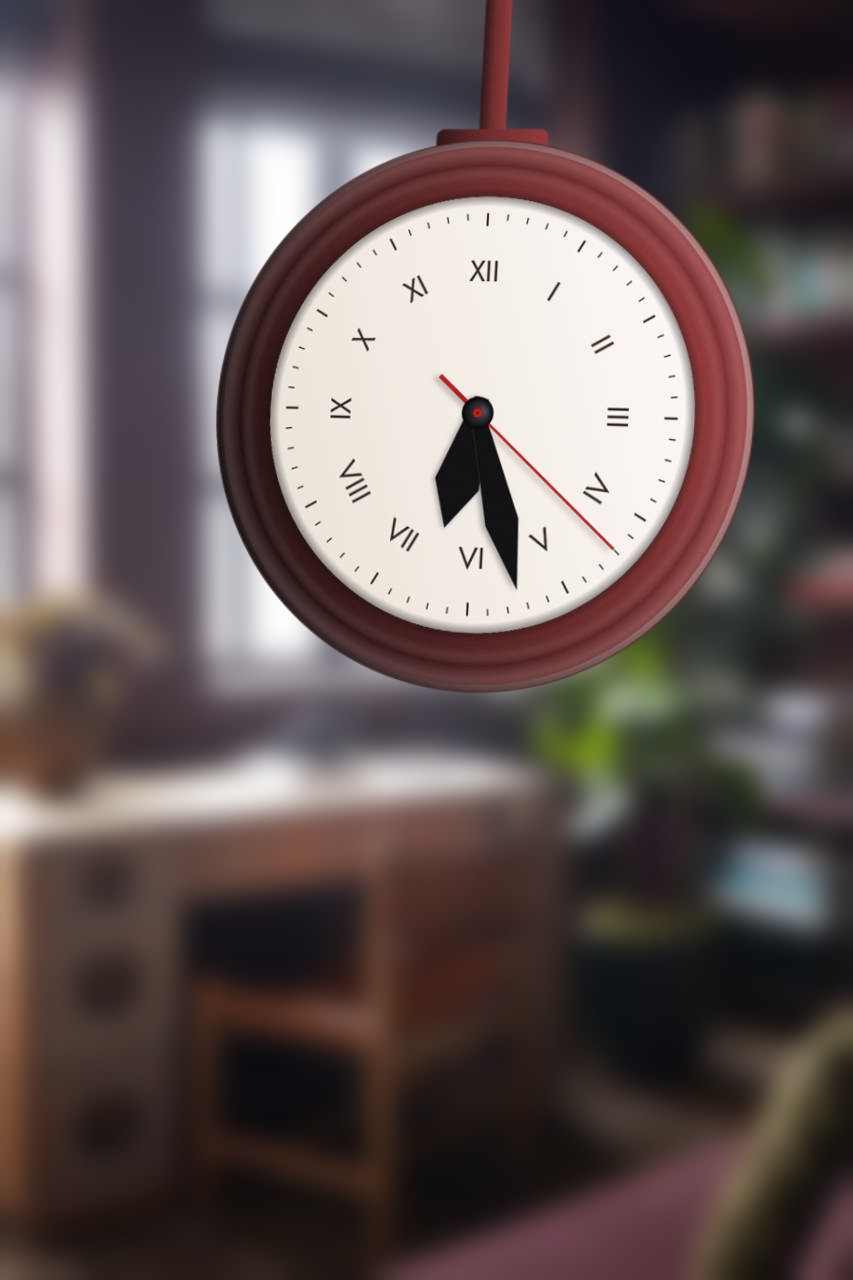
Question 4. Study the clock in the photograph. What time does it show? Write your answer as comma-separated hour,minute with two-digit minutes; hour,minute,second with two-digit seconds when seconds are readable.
6,27,22
